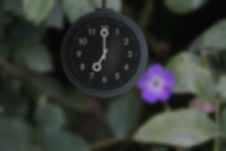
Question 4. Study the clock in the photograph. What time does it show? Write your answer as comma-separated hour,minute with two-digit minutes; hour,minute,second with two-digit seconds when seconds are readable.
7,00
